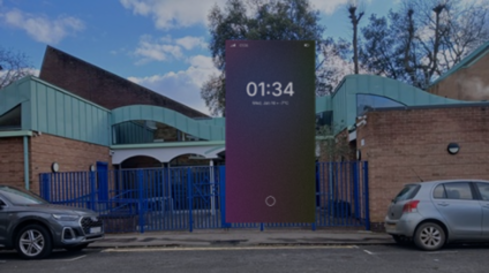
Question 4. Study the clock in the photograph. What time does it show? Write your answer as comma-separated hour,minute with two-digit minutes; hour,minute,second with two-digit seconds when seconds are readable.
1,34
